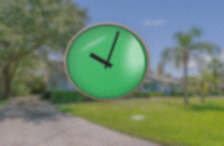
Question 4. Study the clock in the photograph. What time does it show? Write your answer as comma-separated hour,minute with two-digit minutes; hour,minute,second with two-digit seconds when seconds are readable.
10,03
